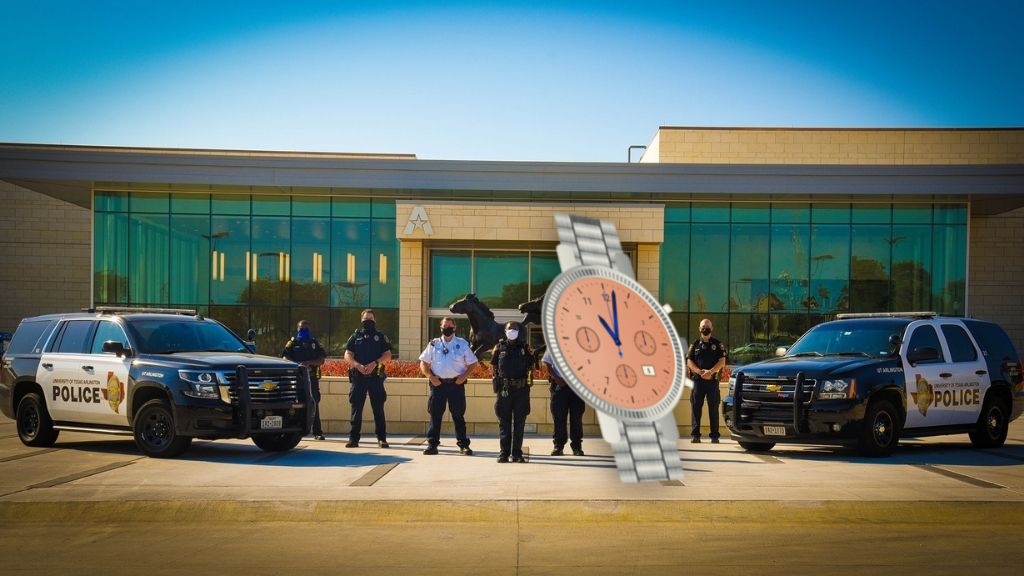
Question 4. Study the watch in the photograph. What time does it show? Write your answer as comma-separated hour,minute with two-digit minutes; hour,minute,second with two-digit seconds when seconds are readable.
11,02
